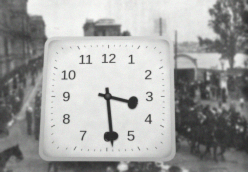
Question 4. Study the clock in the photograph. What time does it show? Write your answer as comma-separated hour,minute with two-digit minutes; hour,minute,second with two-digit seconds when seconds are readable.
3,29
